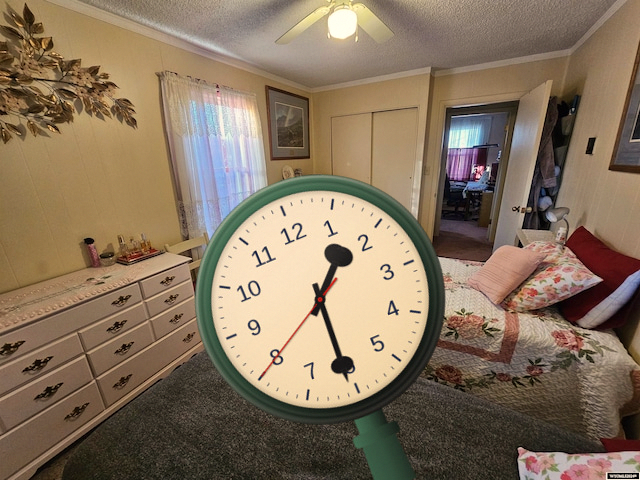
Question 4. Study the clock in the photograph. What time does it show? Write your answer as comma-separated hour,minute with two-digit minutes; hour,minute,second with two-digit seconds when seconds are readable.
1,30,40
